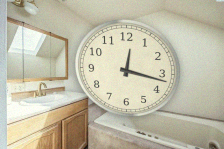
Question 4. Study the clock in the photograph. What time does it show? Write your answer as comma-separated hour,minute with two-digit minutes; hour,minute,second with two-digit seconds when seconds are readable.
12,17
